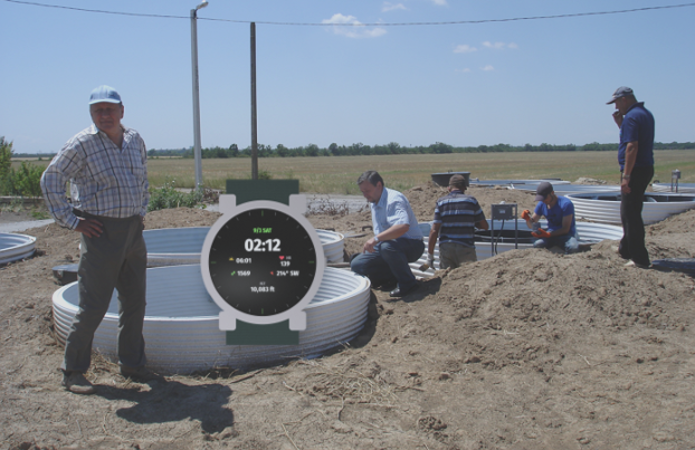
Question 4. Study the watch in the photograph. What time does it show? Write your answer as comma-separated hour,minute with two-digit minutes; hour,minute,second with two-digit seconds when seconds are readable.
2,12
